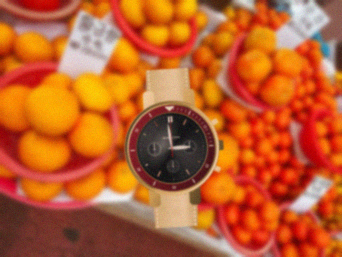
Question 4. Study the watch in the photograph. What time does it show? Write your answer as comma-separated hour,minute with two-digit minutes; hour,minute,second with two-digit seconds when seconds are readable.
2,59
